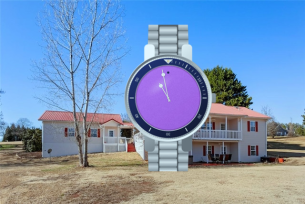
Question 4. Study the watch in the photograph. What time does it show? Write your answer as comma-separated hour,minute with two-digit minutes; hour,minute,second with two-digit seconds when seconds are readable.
10,58
